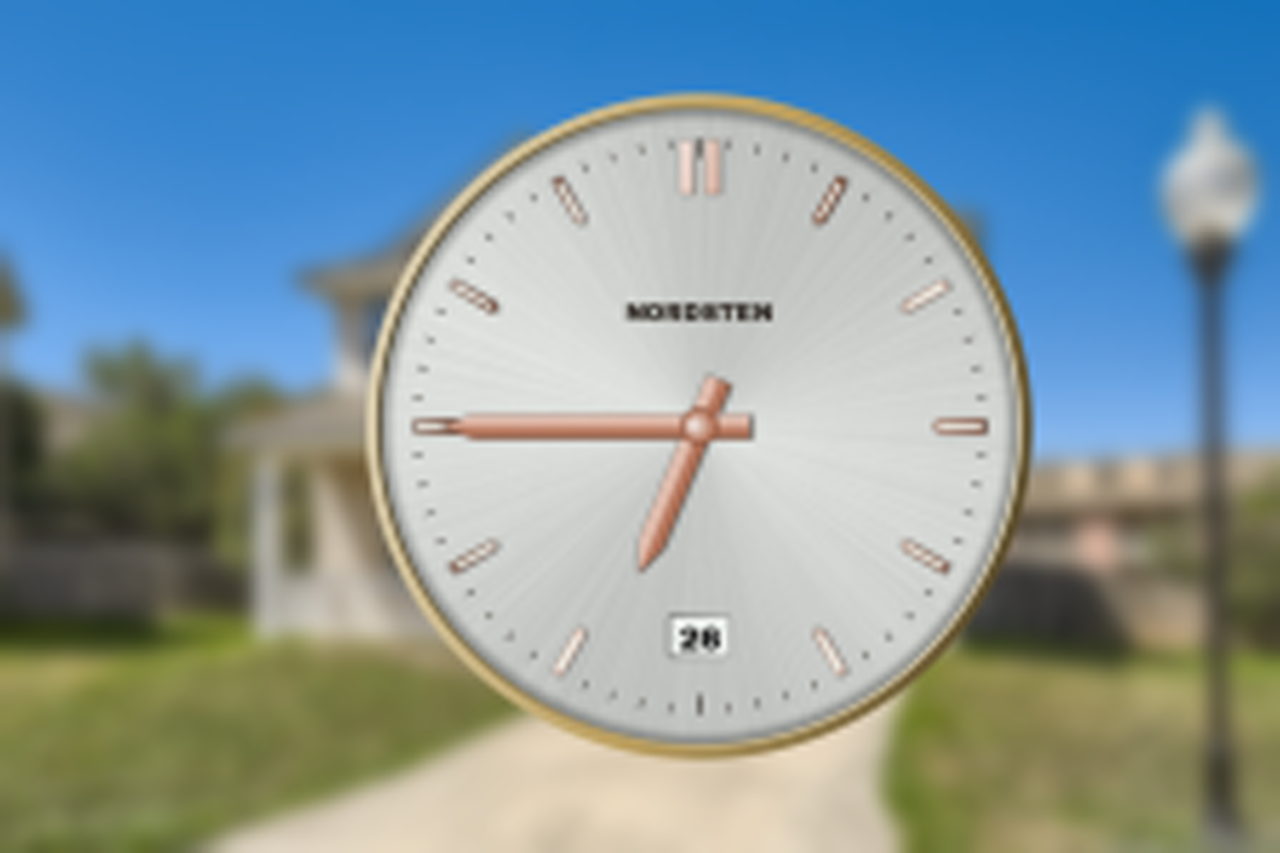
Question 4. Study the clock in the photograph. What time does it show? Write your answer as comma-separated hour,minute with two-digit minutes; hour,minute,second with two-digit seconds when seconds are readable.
6,45
